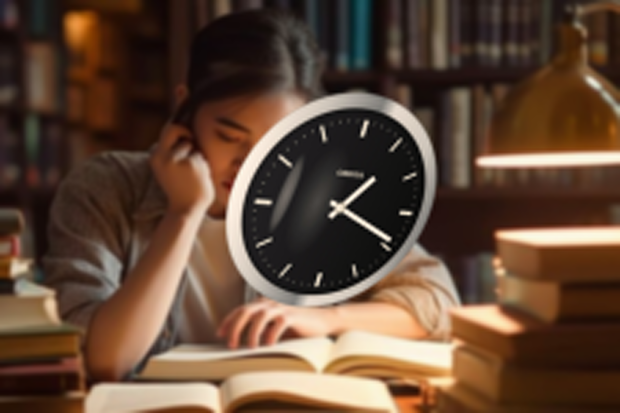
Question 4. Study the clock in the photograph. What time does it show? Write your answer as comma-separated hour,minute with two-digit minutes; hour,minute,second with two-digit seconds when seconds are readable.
1,19
